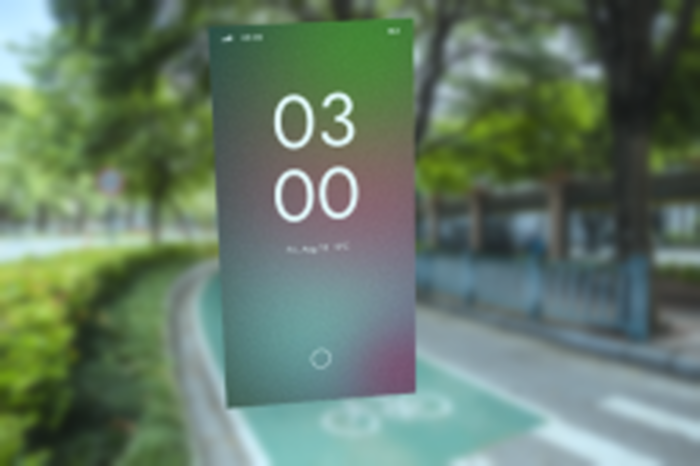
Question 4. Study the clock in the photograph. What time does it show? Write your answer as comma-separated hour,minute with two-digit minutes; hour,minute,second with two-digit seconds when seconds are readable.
3,00
